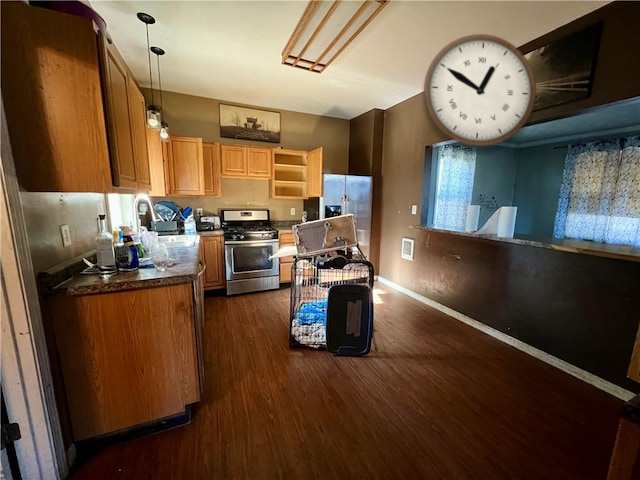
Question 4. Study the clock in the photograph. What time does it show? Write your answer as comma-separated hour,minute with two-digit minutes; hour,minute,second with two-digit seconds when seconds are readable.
12,50
